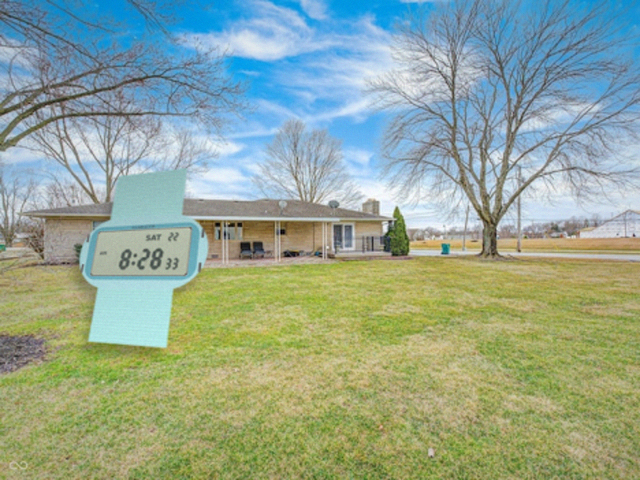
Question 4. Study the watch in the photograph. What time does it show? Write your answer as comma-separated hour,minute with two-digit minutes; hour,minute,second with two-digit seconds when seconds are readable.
8,28,33
